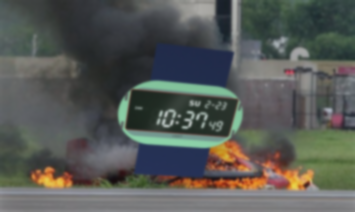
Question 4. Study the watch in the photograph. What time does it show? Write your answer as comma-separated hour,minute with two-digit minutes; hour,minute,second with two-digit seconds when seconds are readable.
10,37
